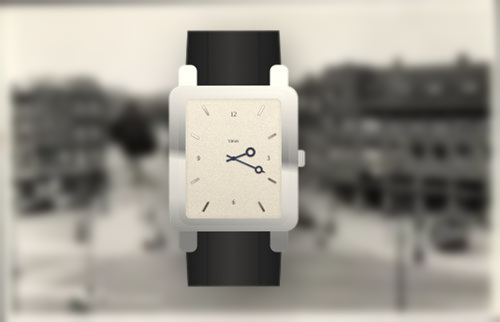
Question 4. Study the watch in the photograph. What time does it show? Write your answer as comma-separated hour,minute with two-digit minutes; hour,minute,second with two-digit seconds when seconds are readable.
2,19
